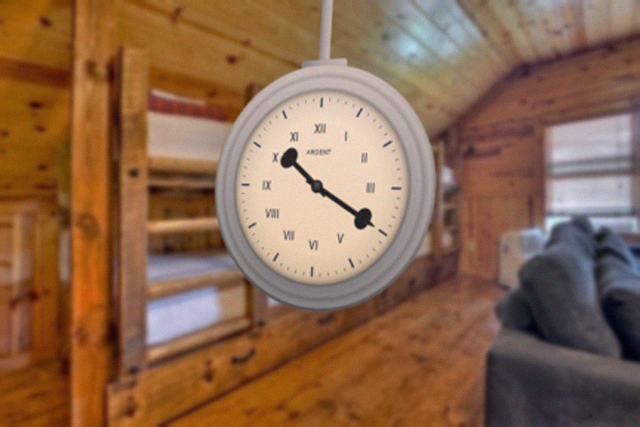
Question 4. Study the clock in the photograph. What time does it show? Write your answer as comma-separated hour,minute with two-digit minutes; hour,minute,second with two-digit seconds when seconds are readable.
10,20
